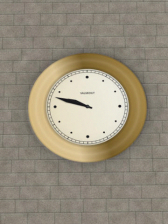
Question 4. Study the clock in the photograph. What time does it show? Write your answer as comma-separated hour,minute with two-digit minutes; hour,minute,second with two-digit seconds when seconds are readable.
9,48
